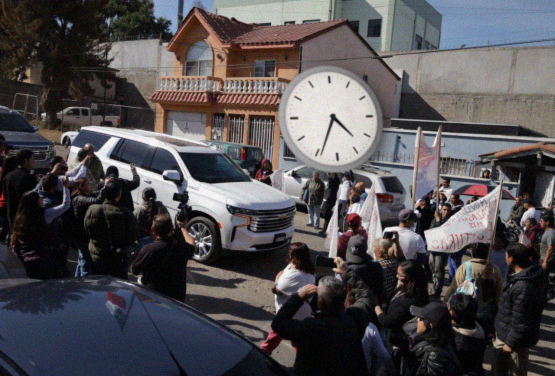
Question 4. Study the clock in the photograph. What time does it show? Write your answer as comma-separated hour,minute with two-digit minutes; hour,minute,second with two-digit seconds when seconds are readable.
4,34
